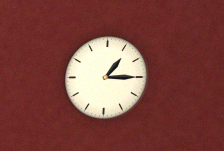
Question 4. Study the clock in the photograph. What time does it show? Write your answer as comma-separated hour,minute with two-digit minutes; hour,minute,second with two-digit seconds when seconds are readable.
1,15
